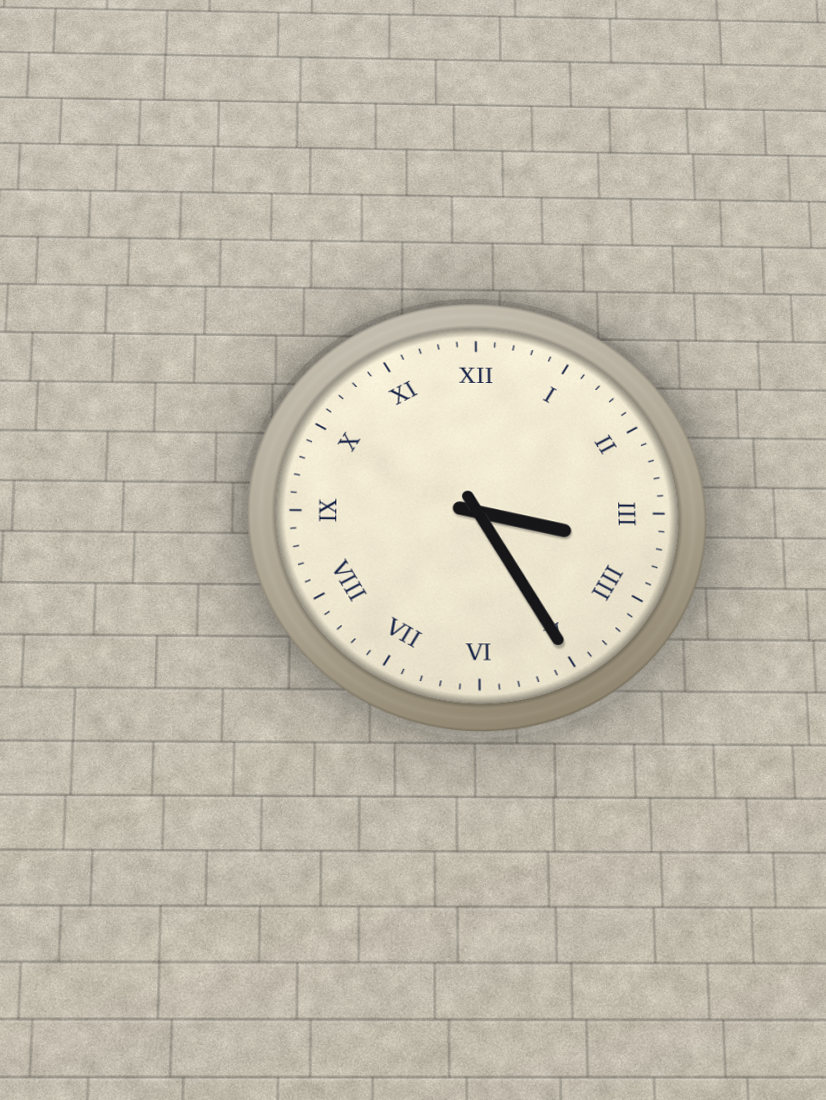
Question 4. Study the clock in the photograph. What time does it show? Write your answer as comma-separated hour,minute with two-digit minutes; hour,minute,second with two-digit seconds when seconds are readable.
3,25
